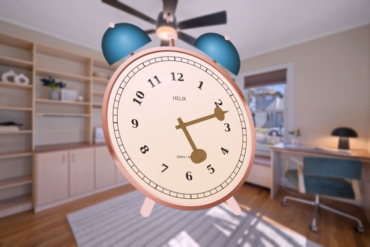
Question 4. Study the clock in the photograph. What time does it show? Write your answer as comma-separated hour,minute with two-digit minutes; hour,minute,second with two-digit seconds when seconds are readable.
5,12
